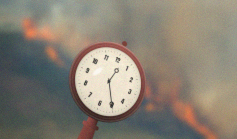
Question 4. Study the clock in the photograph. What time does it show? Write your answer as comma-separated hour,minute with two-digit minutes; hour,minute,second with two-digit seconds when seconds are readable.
12,25
